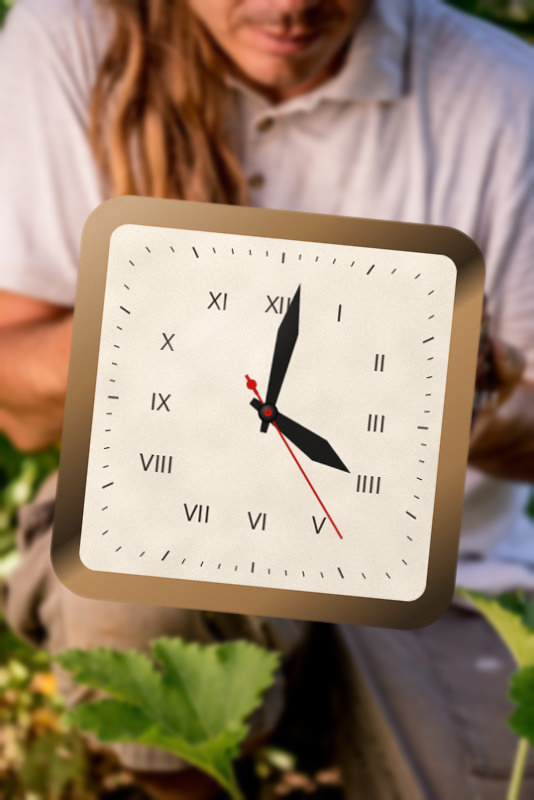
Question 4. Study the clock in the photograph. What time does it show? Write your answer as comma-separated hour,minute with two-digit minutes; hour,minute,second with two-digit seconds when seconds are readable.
4,01,24
